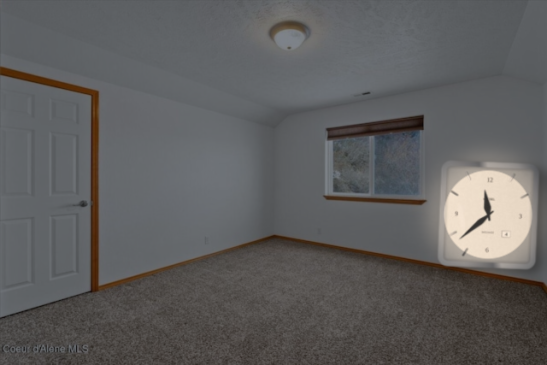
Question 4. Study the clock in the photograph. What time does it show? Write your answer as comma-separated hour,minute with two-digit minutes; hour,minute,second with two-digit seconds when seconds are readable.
11,38
